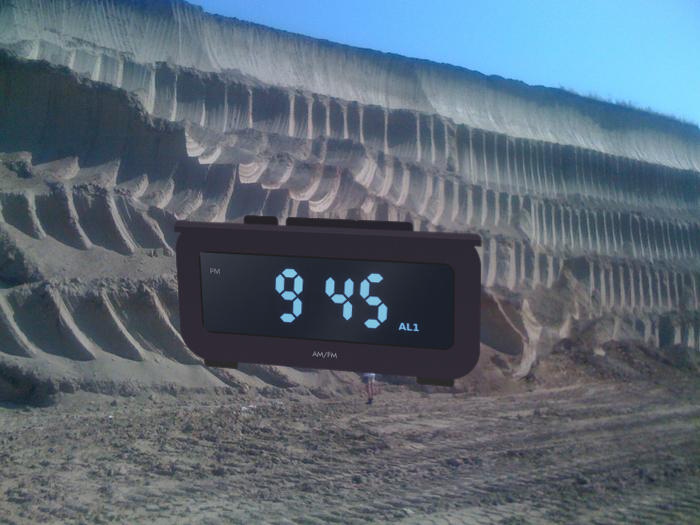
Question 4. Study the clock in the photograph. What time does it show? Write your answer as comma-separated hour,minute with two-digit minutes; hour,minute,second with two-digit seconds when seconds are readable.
9,45
